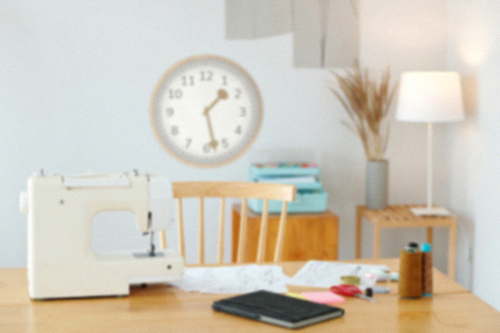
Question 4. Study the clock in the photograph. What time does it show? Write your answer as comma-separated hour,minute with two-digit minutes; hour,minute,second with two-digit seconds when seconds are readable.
1,28
